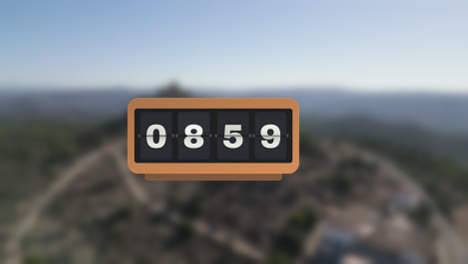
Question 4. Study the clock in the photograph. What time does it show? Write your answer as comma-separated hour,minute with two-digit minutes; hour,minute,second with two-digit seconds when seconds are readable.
8,59
